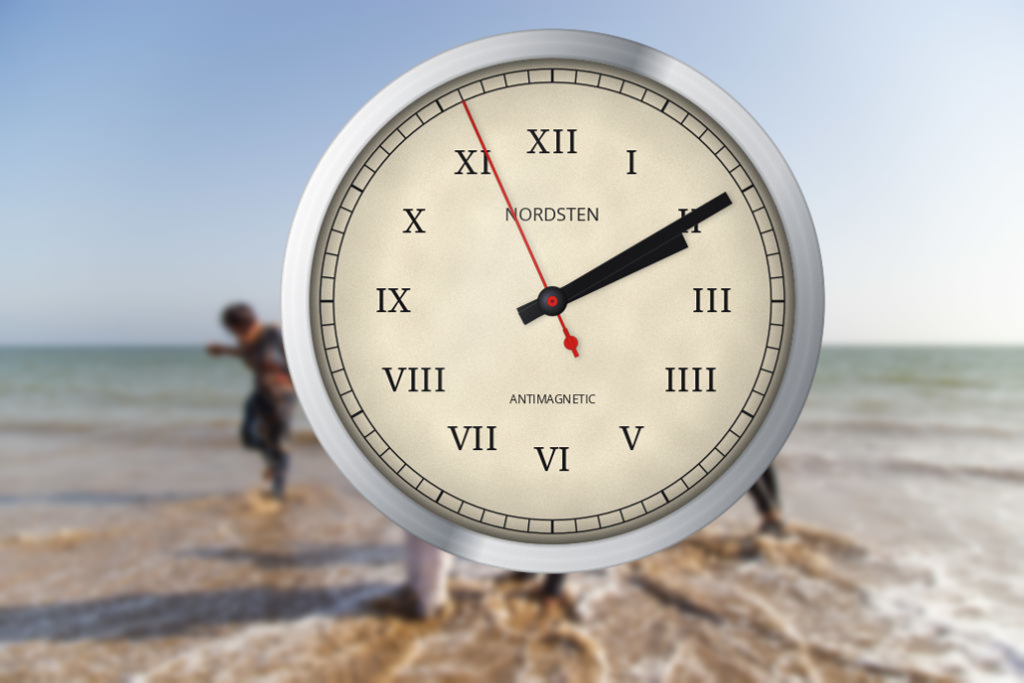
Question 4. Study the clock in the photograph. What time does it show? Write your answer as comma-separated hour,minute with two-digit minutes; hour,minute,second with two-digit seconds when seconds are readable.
2,09,56
